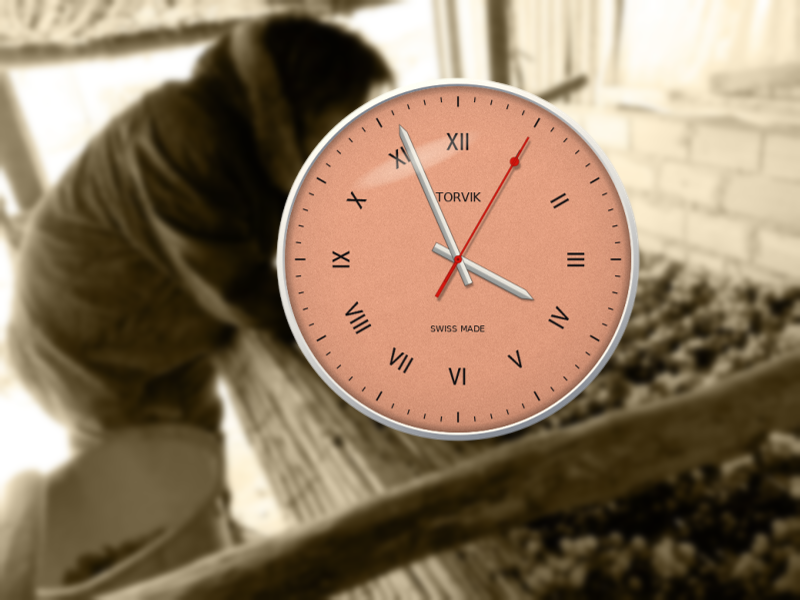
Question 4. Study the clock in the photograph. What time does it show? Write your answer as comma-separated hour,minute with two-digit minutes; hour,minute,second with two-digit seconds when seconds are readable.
3,56,05
